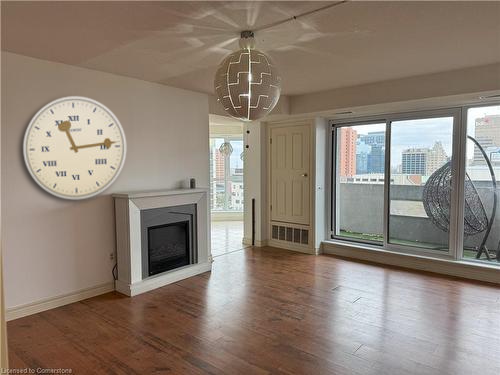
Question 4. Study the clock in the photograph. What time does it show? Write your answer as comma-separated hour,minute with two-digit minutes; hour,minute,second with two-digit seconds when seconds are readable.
11,14
